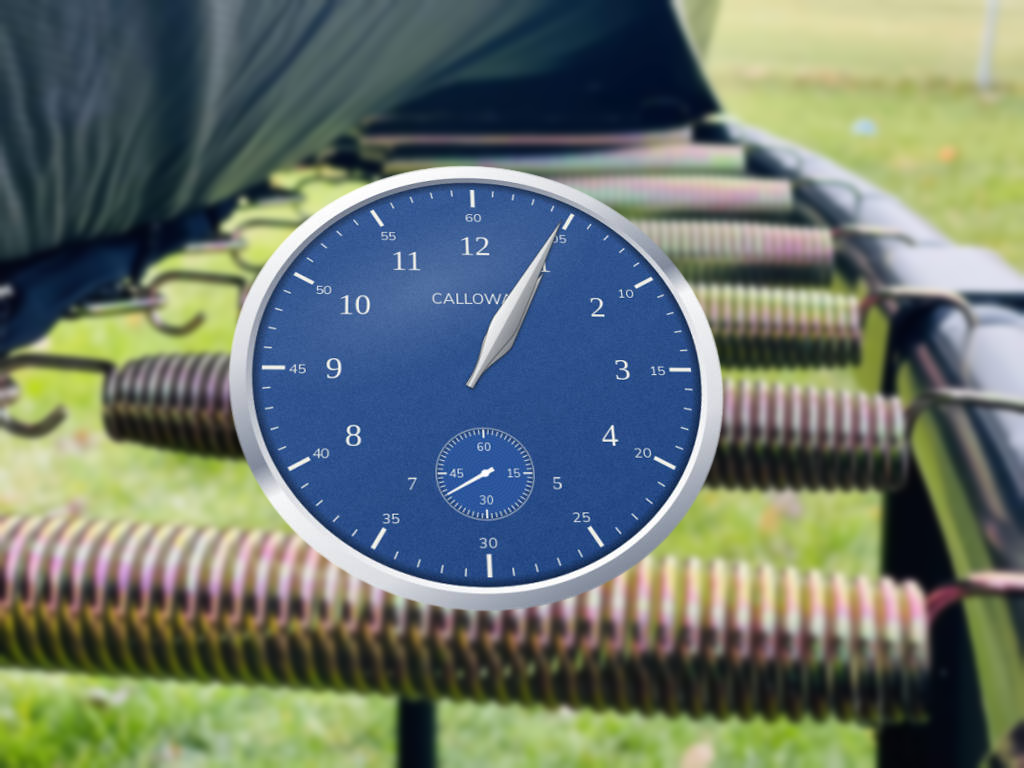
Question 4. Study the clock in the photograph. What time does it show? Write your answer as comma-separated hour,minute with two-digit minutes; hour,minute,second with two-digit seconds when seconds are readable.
1,04,40
